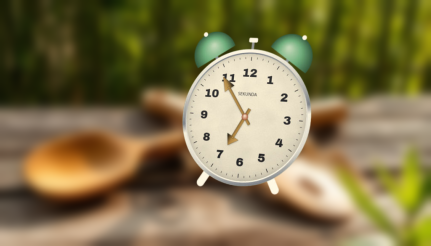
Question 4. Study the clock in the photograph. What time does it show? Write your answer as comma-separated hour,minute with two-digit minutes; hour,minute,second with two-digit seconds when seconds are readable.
6,54
